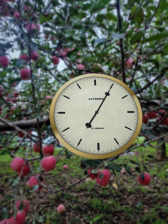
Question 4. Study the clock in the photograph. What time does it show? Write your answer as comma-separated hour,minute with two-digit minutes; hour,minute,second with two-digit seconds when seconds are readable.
7,05
